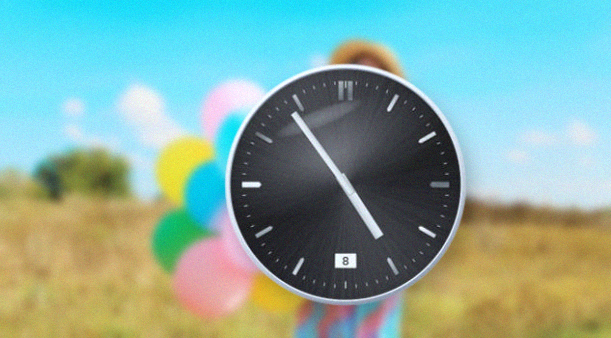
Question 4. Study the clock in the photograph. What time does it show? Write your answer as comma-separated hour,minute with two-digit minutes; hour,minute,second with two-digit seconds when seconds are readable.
4,54
